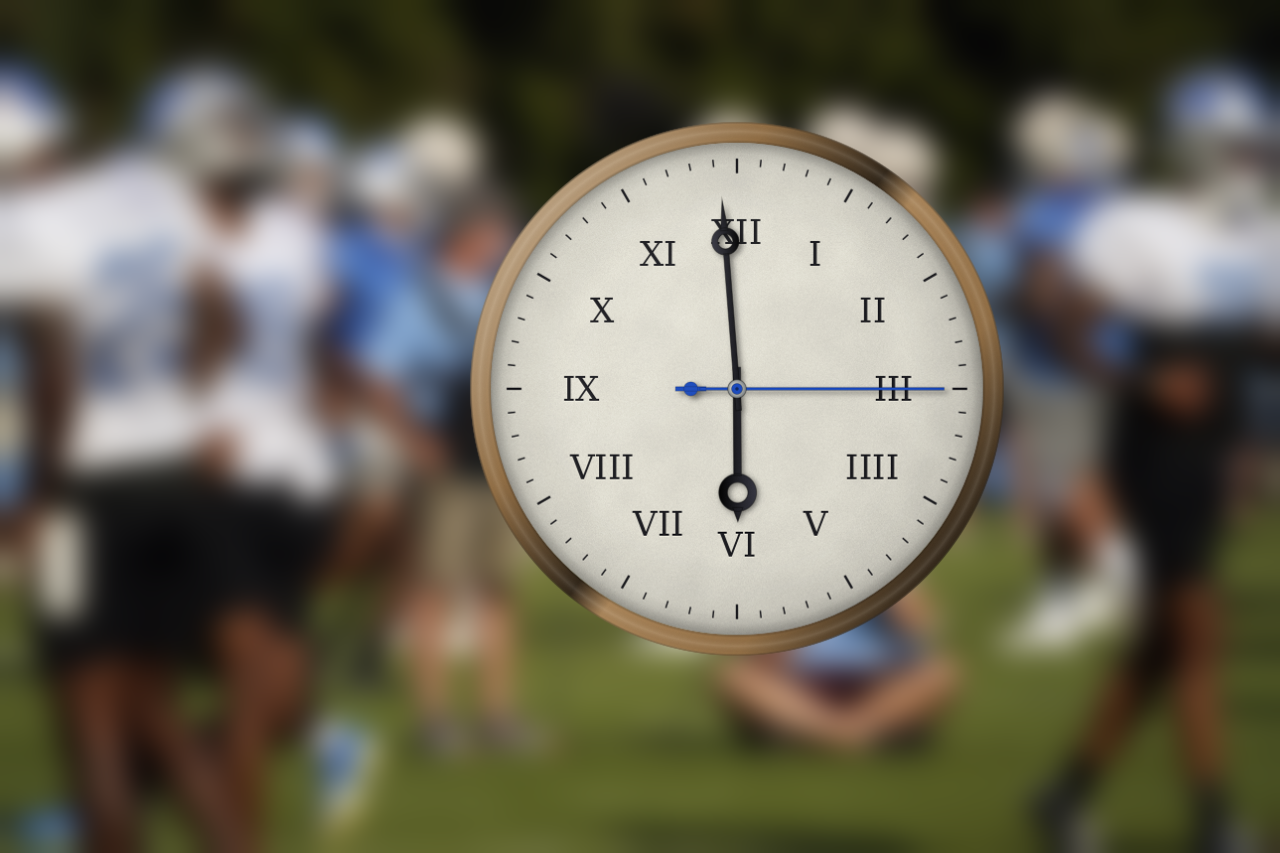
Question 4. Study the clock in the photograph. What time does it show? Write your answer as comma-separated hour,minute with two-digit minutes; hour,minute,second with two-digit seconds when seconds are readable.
5,59,15
